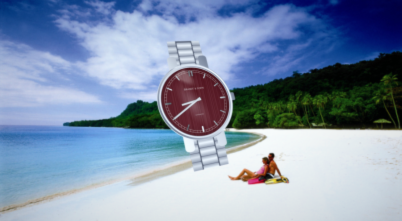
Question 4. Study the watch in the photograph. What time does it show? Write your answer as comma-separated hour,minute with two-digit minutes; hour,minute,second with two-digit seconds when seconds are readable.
8,40
